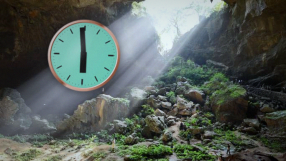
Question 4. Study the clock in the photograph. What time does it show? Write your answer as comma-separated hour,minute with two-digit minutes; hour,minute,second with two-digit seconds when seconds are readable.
5,59
